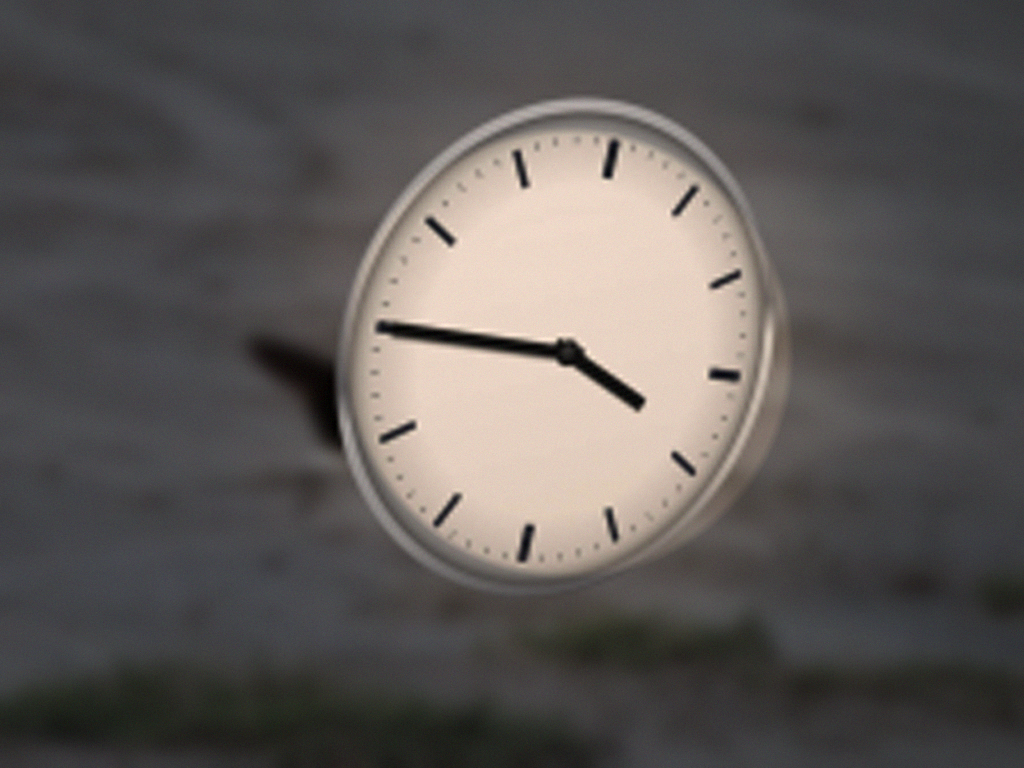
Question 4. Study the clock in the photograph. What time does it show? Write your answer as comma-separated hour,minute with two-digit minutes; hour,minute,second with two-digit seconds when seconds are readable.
3,45
